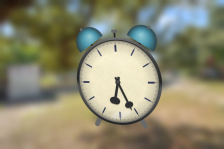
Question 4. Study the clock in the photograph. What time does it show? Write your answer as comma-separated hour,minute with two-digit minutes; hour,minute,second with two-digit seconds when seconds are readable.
6,26
